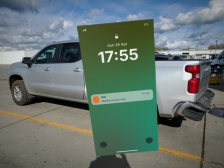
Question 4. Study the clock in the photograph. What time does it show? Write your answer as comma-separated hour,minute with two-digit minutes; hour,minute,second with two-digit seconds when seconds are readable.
17,55
